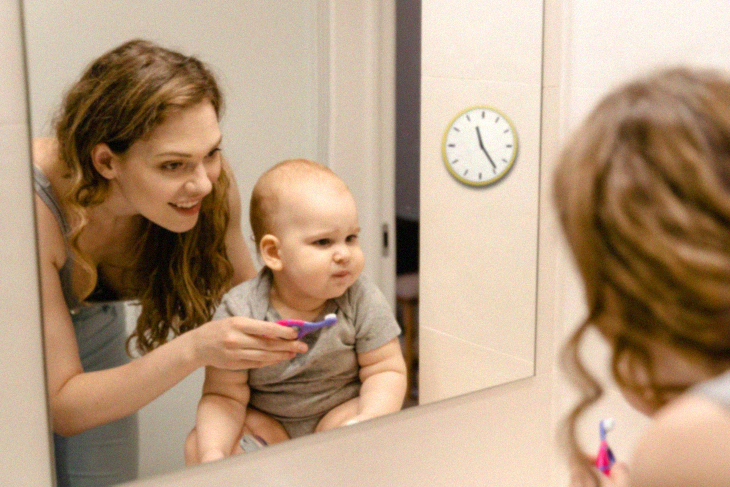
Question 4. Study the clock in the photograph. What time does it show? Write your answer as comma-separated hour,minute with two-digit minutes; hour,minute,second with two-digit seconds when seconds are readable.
11,24
